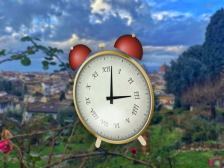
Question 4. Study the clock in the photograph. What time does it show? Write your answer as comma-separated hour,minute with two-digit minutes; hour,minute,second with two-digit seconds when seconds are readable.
3,02
